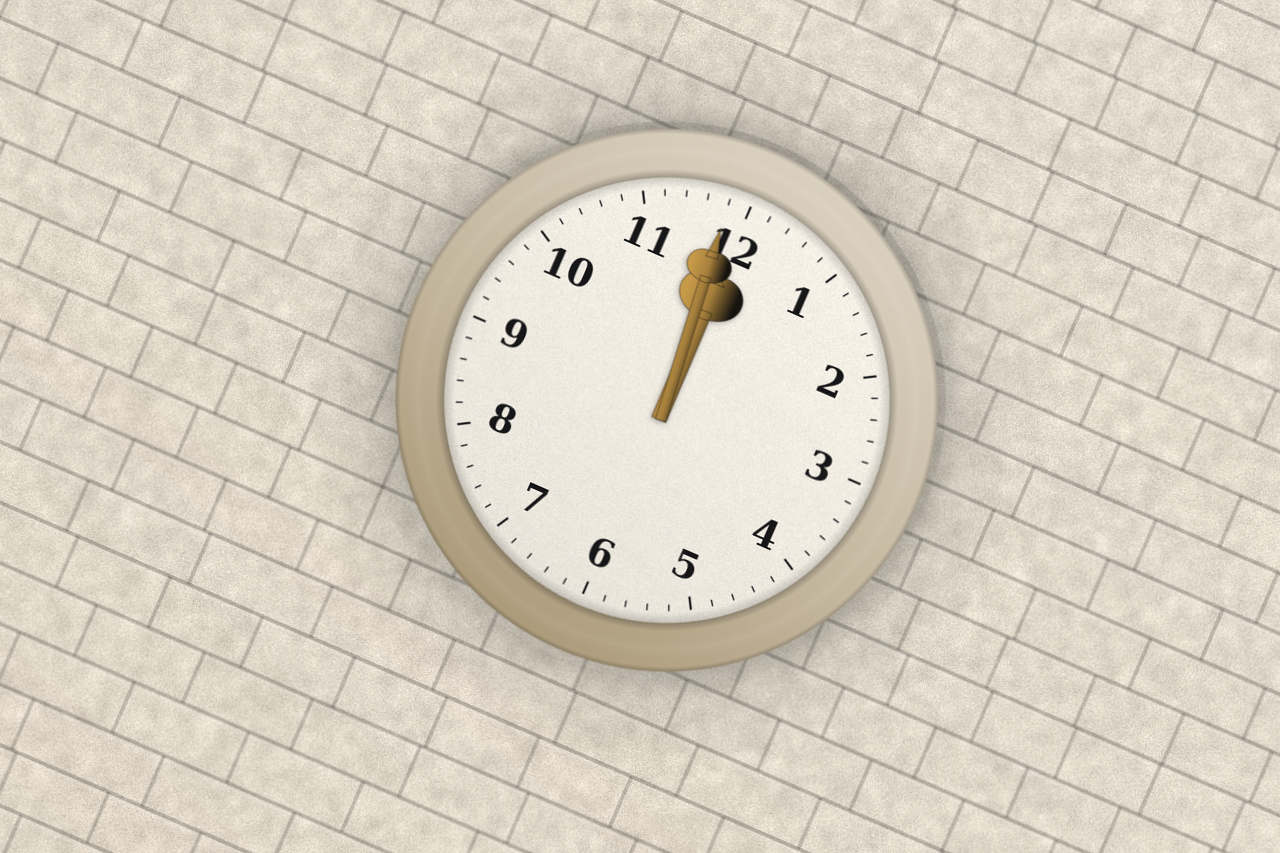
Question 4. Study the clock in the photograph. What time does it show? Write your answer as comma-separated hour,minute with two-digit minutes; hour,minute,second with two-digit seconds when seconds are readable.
11,59
